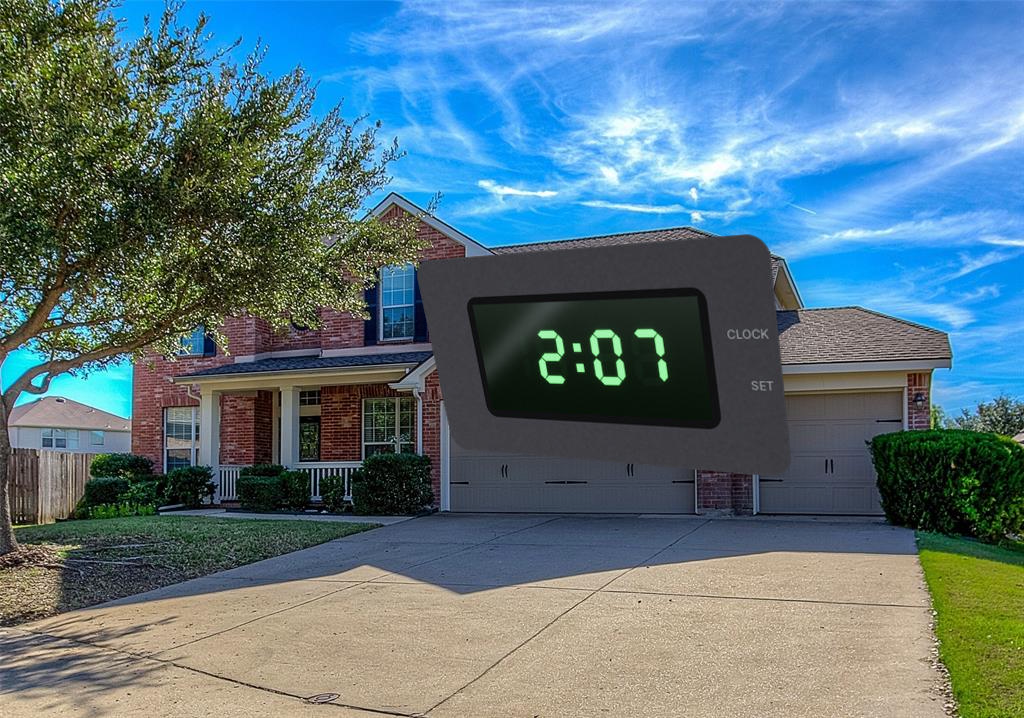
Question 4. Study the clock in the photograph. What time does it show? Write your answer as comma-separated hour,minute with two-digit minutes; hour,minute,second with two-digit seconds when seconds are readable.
2,07
